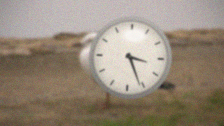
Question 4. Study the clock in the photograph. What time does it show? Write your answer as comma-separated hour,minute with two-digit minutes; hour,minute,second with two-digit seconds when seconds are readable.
3,26
